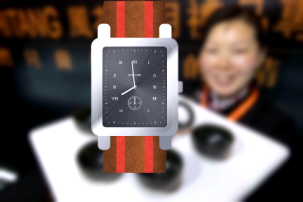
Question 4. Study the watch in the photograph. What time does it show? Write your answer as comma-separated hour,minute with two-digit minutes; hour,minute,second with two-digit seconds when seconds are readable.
7,59
